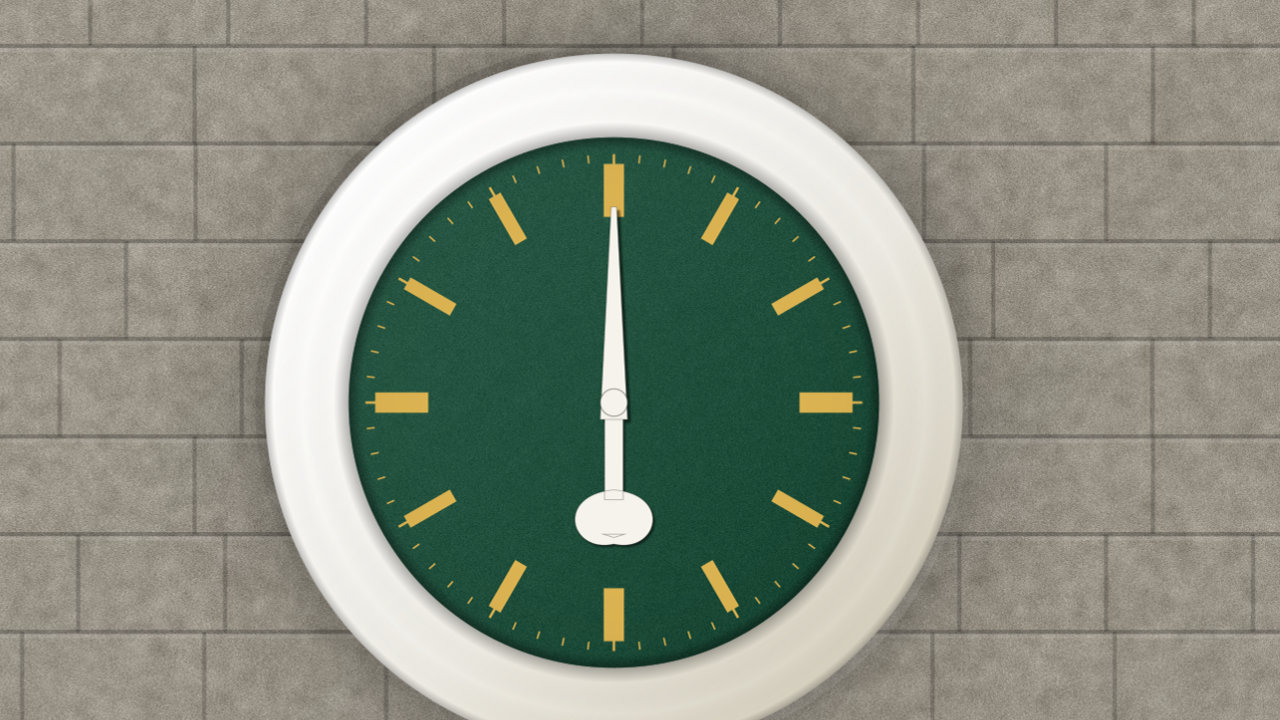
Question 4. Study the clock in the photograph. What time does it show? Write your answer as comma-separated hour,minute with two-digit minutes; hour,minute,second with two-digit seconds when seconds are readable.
6,00
